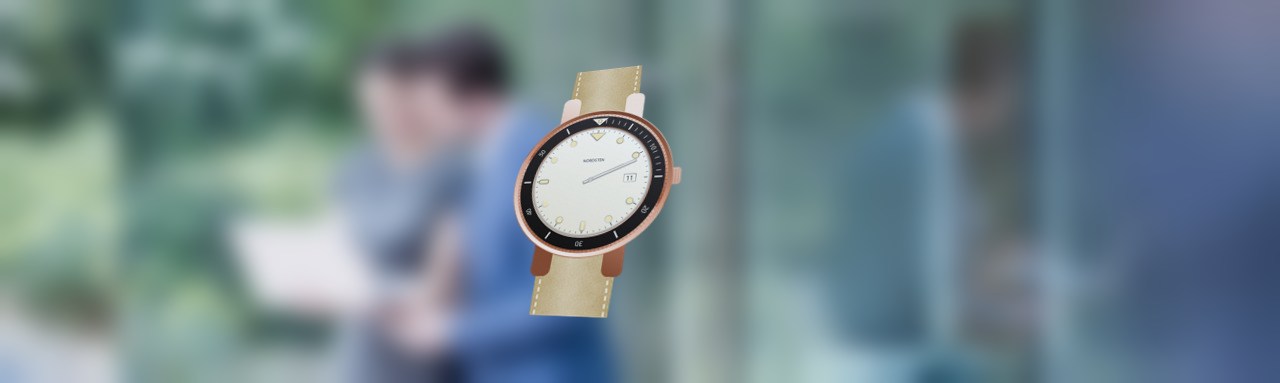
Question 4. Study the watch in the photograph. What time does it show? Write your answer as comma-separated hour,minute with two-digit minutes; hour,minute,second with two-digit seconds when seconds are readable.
2,11
